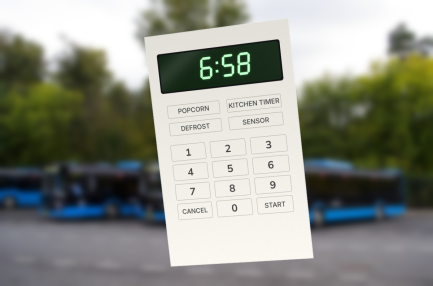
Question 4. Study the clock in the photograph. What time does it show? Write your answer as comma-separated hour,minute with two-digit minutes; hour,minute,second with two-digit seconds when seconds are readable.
6,58
